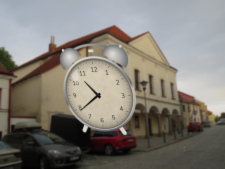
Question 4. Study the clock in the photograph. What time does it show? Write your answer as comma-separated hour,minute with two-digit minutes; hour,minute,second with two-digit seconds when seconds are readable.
10,39
